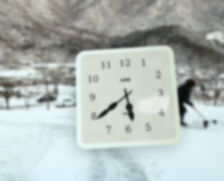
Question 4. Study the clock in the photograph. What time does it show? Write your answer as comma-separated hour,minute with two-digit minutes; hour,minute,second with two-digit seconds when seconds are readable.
5,39
